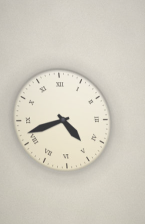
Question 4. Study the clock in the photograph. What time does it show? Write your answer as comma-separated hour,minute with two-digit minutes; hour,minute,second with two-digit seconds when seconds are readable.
4,42
